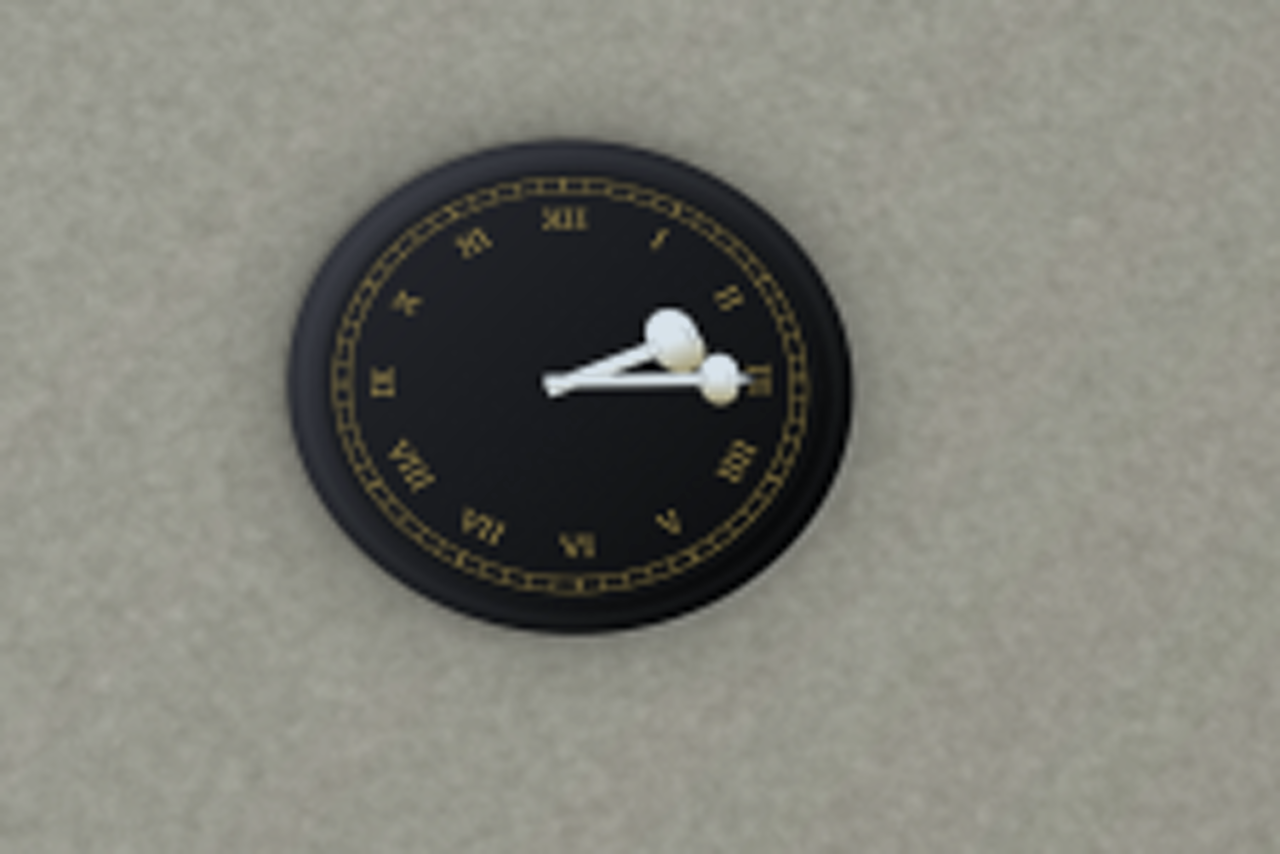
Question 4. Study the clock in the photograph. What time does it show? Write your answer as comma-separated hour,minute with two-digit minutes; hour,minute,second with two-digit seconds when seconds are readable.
2,15
